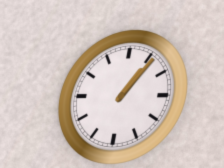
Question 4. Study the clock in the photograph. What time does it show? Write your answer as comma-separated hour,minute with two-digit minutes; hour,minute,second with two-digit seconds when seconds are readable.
1,06
